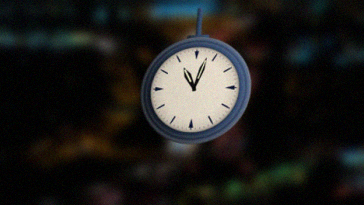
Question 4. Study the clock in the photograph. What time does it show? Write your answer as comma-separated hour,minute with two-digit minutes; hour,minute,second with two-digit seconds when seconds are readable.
11,03
